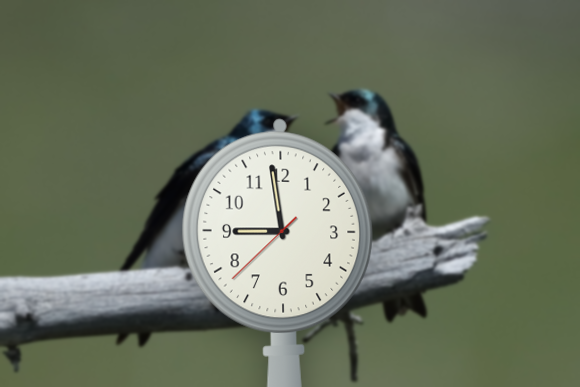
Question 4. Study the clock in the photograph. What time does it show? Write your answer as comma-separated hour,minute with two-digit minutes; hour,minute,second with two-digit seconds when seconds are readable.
8,58,38
